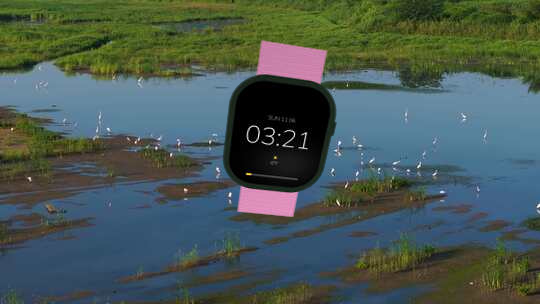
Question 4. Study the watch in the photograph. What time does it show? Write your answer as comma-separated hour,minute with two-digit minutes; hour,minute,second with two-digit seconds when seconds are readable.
3,21
